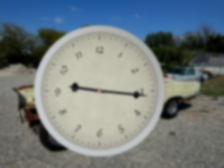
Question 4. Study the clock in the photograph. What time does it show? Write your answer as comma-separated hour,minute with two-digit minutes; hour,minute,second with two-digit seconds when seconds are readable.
9,16
